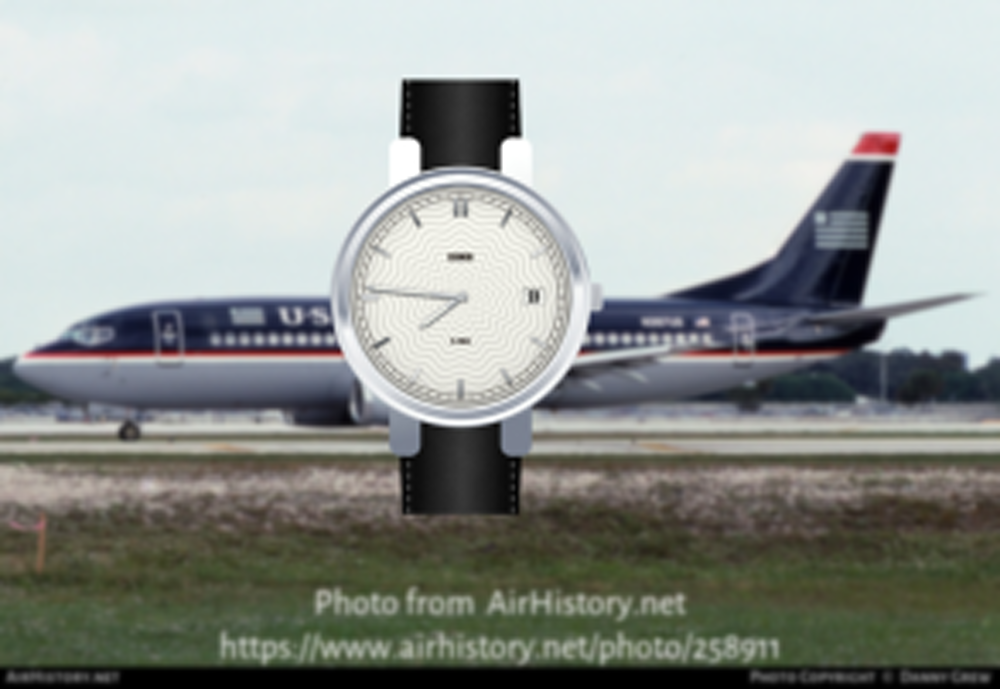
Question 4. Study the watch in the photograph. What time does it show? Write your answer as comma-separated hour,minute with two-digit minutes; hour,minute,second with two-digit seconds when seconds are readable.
7,46
